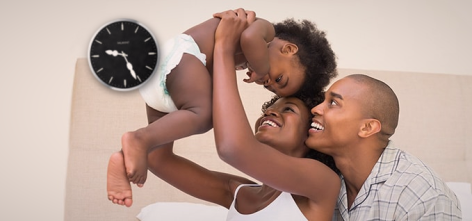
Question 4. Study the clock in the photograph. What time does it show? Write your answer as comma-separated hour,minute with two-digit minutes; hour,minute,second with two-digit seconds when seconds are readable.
9,26
